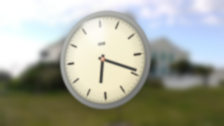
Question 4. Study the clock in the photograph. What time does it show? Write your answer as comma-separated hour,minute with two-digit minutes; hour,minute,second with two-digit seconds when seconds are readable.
6,19
